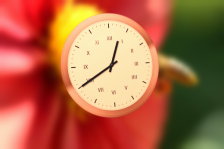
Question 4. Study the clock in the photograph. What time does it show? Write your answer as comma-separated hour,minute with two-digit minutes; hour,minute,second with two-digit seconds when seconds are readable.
12,40
